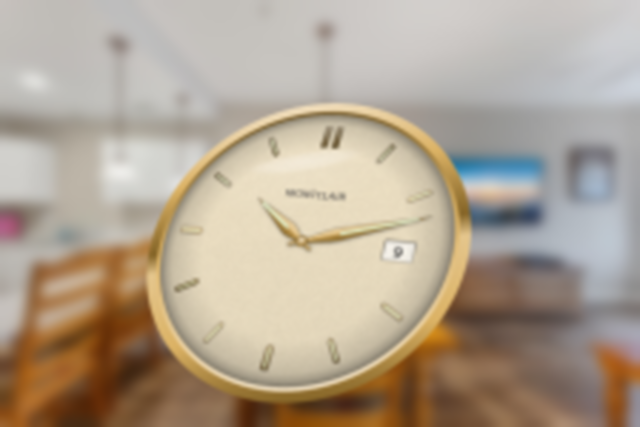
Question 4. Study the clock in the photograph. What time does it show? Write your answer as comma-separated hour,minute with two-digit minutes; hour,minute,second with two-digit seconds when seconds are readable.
10,12
